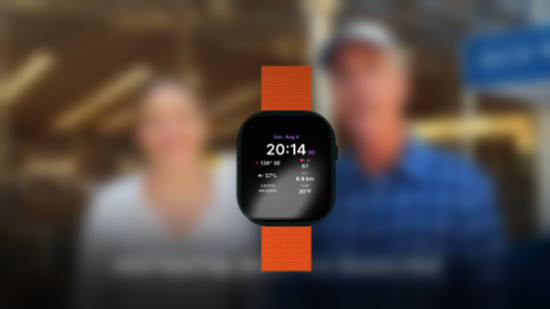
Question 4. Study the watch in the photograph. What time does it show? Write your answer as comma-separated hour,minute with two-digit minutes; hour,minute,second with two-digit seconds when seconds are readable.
20,14
